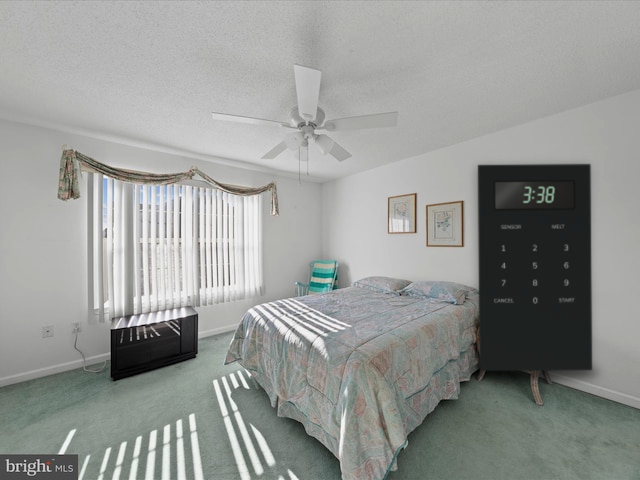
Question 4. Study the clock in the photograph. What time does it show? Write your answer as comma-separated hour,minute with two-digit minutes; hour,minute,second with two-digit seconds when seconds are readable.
3,38
